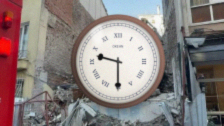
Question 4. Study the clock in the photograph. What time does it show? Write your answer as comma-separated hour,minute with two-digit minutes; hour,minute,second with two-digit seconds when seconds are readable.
9,30
